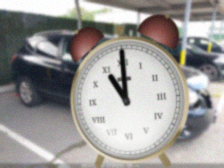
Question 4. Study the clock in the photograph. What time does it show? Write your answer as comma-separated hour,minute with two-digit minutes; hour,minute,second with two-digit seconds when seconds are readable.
11,00
